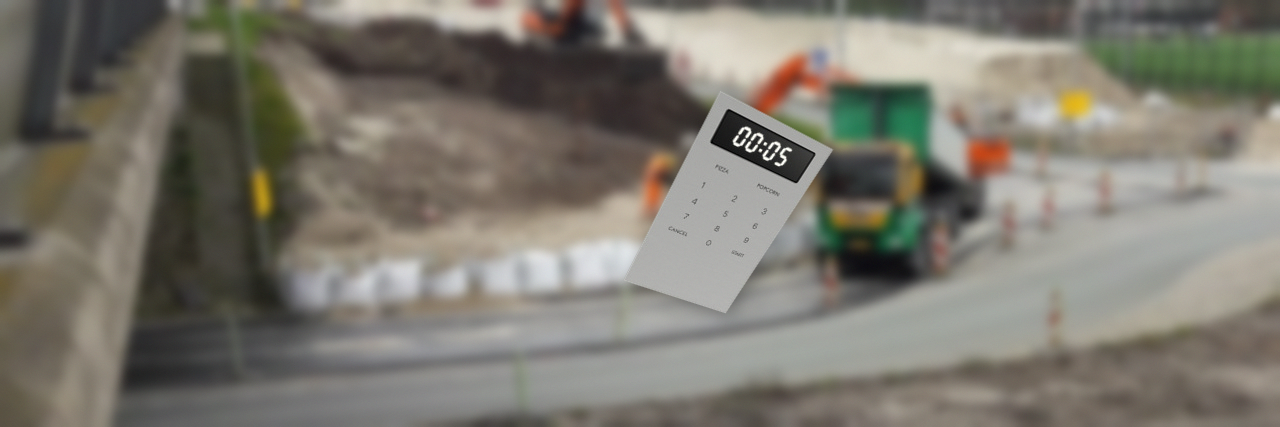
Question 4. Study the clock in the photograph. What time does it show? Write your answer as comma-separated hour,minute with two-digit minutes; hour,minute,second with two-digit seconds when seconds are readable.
0,05
